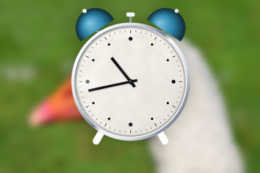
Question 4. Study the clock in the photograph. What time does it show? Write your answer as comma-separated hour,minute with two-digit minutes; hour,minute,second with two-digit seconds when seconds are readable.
10,43
